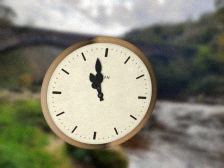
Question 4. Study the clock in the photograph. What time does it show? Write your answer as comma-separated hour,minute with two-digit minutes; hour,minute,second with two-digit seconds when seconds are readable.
10,58
